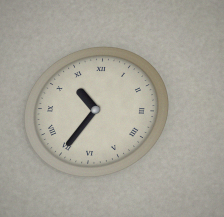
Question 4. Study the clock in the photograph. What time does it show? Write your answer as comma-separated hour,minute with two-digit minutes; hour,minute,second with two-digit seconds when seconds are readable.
10,35
